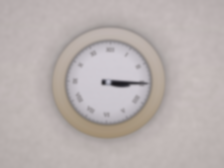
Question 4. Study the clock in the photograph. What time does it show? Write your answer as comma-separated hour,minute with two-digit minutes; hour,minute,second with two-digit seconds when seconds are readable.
3,15
